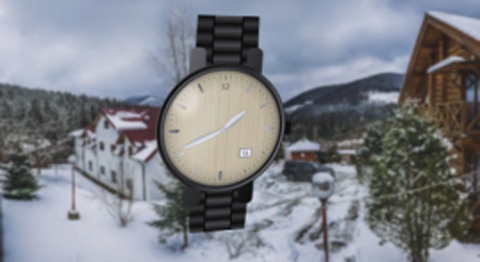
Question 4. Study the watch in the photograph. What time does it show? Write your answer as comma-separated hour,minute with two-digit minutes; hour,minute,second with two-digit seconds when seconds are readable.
1,41
